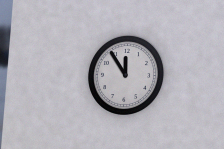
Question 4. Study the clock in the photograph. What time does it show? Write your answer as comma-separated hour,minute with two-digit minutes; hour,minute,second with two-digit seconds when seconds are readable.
11,54
